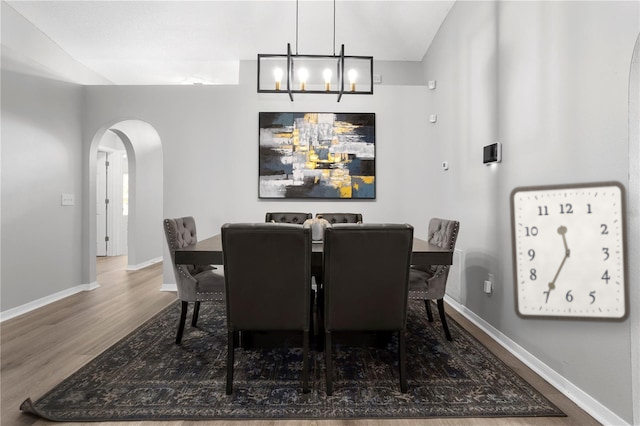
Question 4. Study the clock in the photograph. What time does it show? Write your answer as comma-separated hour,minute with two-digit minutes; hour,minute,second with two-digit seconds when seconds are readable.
11,35
